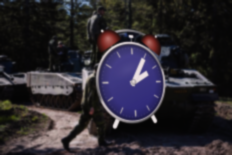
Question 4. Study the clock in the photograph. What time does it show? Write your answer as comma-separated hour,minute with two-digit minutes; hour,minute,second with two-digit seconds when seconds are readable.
2,05
